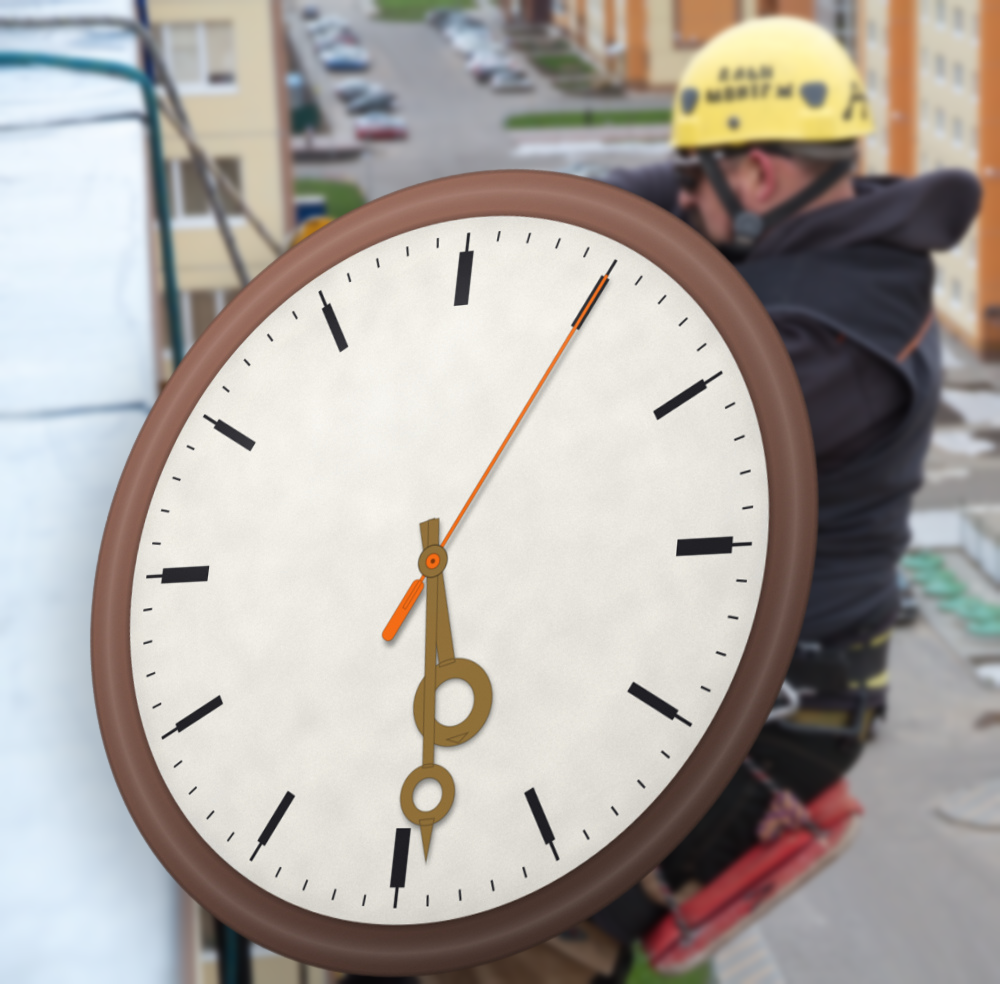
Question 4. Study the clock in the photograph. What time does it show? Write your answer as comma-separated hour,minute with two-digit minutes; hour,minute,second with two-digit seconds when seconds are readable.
5,29,05
